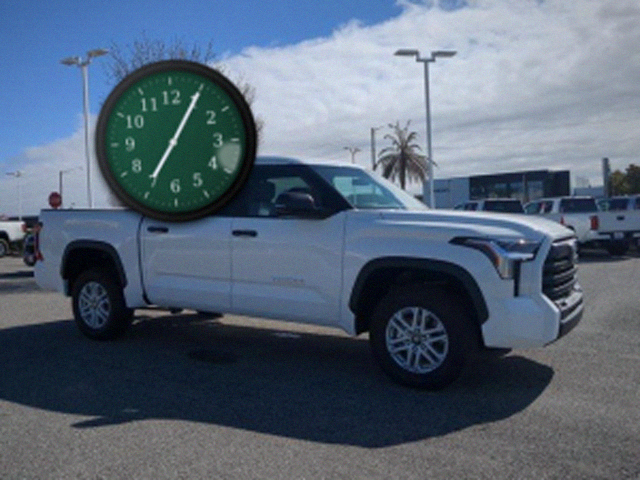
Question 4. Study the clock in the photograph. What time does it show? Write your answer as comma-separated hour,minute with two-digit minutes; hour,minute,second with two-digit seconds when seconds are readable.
7,05
